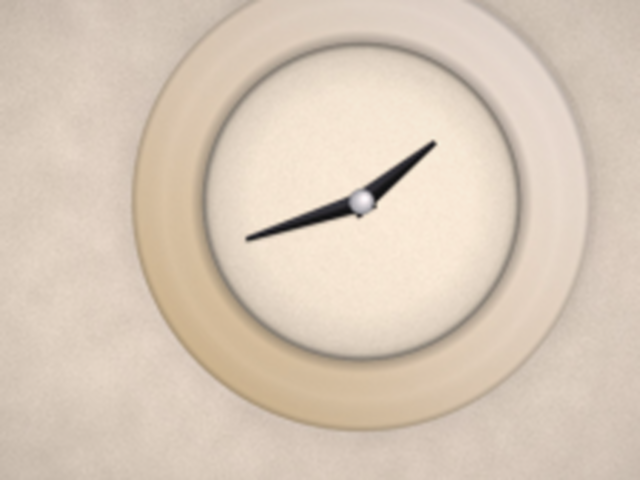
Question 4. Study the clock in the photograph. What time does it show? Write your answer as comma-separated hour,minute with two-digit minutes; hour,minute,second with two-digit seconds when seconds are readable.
1,42
